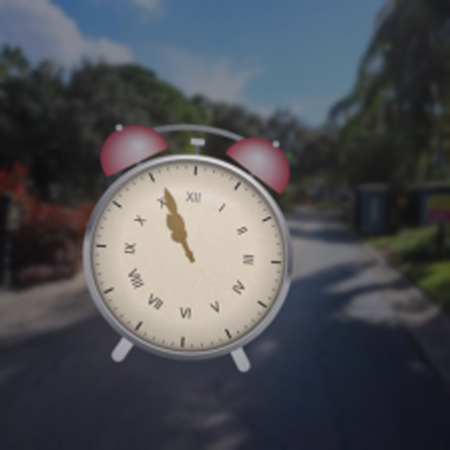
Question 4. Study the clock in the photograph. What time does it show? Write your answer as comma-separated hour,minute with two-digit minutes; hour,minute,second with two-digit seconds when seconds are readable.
10,56
